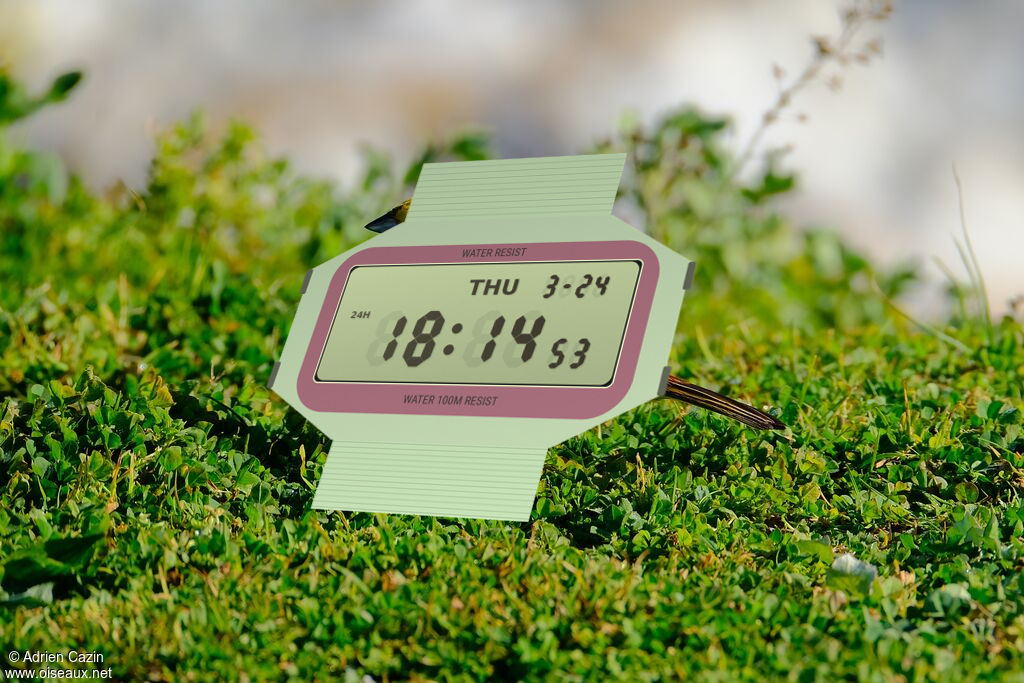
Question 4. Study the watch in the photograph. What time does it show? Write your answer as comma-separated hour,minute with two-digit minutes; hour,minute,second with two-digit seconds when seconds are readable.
18,14,53
